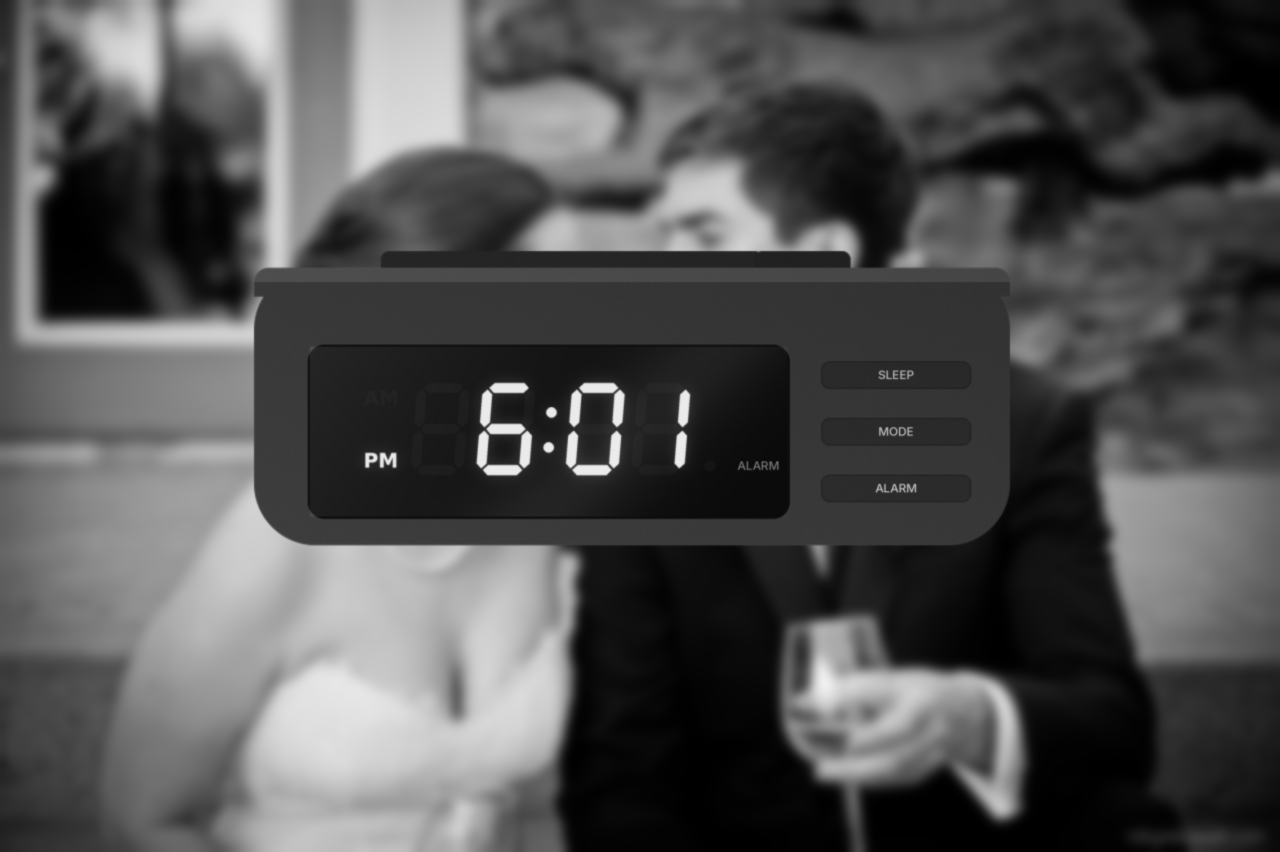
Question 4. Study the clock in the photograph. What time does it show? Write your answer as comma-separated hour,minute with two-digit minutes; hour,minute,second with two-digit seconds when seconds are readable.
6,01
